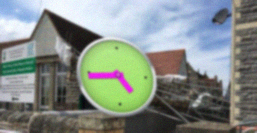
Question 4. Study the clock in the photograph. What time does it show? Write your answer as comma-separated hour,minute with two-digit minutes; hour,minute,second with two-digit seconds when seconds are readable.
4,44
